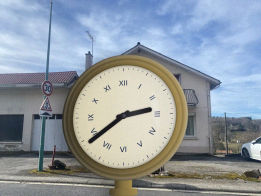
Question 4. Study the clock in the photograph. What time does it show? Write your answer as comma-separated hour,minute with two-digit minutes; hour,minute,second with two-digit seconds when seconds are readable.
2,39
